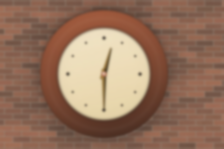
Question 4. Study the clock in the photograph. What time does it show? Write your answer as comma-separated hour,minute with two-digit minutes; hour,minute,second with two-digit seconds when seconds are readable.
12,30
